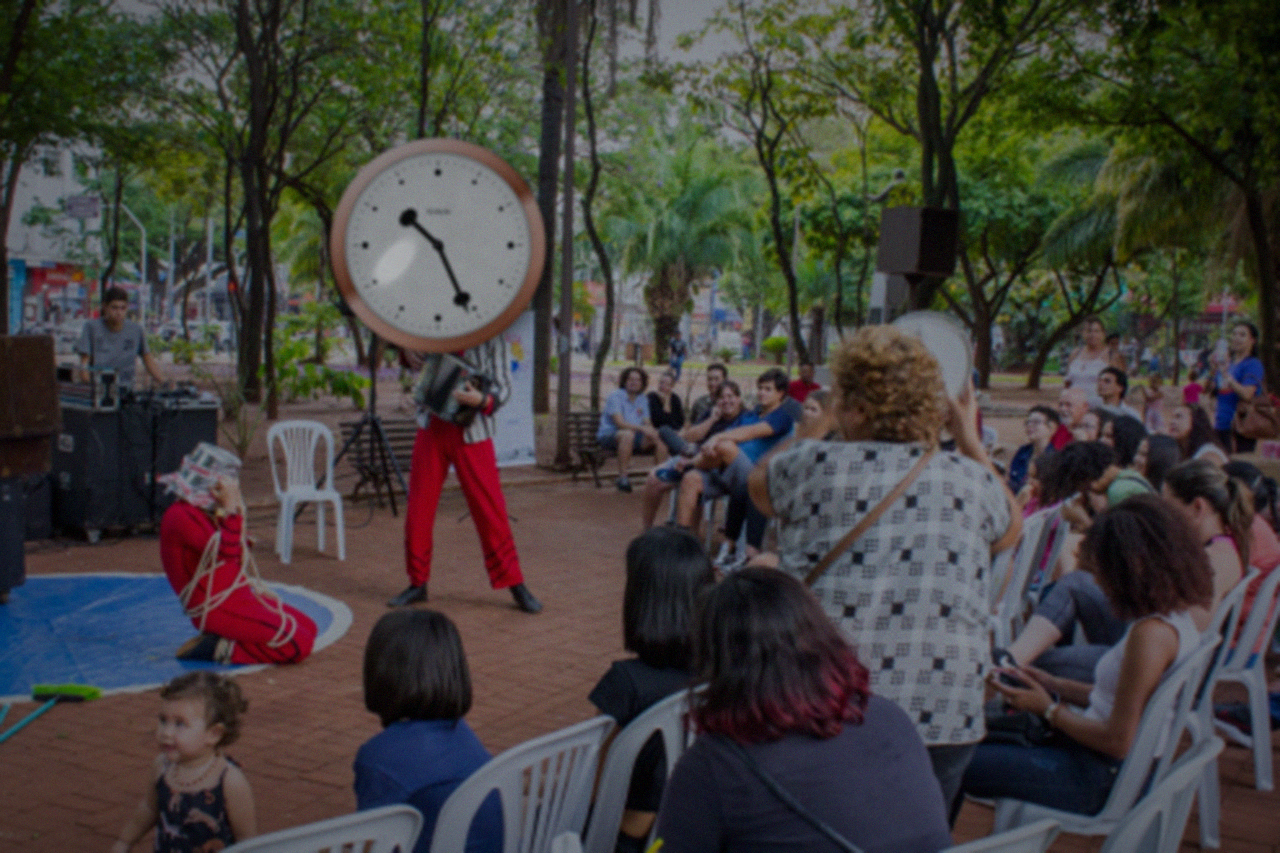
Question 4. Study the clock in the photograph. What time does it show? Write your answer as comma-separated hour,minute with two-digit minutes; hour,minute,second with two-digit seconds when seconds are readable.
10,26
